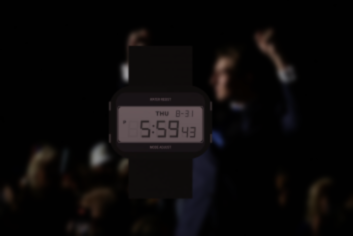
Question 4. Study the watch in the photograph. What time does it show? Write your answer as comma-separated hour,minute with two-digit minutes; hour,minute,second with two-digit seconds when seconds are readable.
5,59,43
